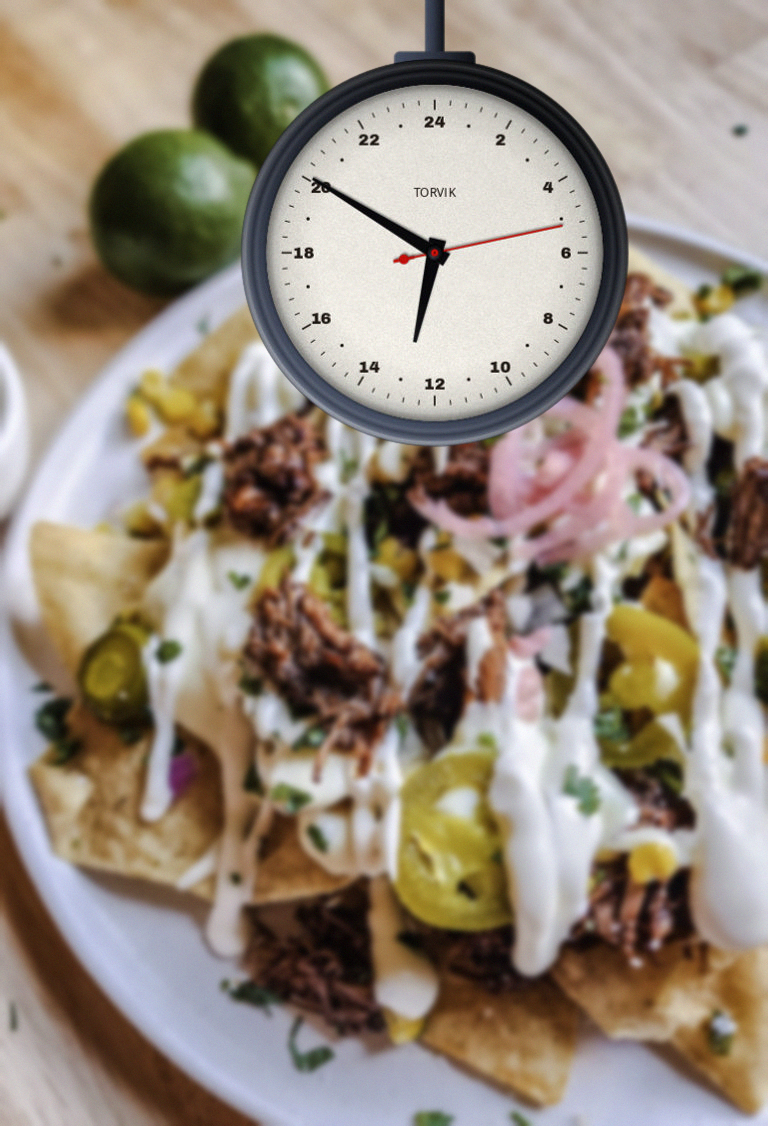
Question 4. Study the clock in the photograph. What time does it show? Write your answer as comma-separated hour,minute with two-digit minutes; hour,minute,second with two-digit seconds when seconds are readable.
12,50,13
